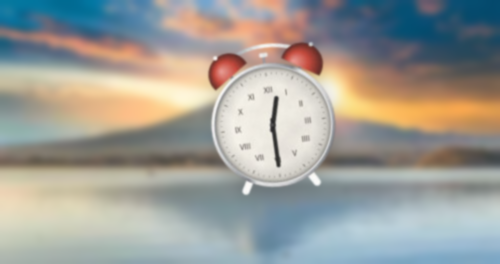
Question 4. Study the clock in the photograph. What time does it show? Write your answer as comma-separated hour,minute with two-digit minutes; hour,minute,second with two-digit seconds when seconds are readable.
12,30
